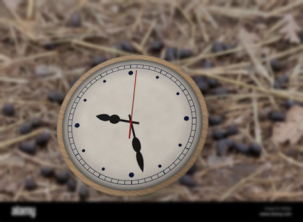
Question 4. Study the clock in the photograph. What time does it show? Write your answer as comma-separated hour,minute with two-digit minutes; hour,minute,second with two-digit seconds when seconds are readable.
9,28,01
